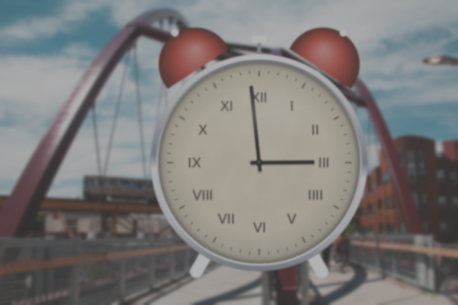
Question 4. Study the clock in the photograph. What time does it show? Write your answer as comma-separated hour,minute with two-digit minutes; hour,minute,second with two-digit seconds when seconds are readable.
2,59
